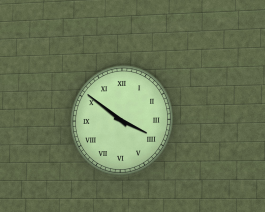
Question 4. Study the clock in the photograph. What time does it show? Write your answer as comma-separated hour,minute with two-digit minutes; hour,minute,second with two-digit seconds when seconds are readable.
3,51
